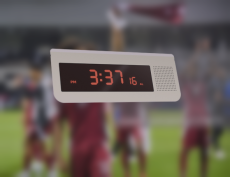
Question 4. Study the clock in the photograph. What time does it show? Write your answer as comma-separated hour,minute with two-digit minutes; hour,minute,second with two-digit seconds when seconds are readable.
3,37,16
